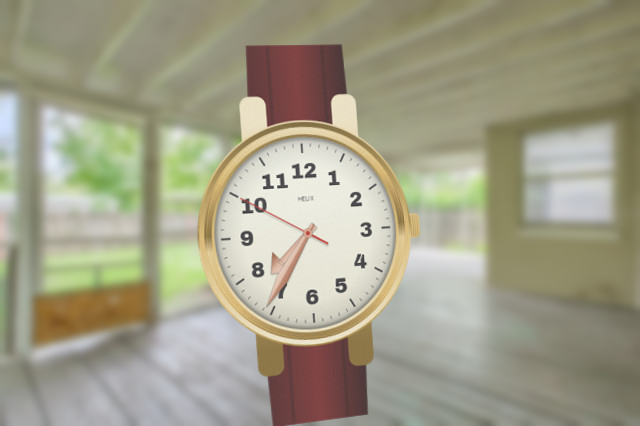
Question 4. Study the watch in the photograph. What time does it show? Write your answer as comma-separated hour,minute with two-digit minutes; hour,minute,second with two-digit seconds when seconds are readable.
7,35,50
